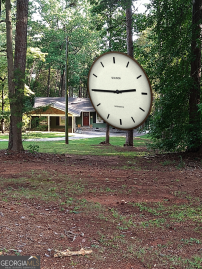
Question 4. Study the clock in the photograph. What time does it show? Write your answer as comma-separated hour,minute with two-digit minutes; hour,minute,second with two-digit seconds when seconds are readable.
2,45
